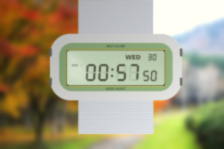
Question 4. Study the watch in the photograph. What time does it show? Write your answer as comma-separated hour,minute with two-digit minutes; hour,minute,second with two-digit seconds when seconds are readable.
0,57,50
